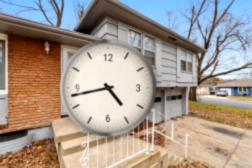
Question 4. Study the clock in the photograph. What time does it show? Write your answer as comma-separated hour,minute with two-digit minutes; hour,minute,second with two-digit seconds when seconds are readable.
4,43
